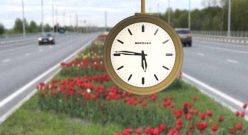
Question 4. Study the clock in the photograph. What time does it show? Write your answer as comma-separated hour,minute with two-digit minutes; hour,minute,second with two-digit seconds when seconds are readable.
5,46
